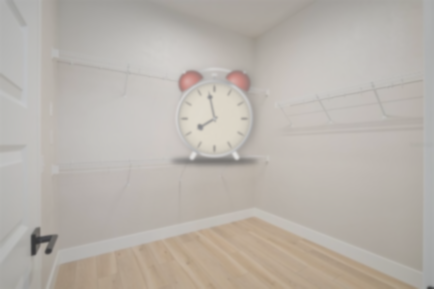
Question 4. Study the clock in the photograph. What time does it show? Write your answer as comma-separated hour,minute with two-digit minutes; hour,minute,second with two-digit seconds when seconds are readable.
7,58
